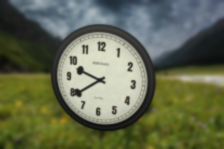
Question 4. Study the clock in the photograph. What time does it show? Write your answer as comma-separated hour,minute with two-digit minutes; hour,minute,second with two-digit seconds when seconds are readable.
9,39
